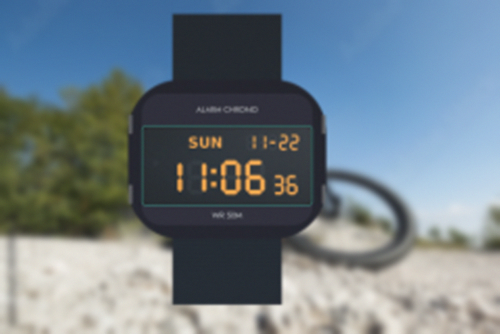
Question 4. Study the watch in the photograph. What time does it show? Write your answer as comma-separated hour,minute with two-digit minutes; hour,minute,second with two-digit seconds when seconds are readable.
11,06,36
